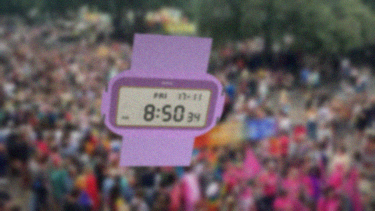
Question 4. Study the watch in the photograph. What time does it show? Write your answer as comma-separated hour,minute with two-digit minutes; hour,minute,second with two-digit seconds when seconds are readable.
8,50,34
